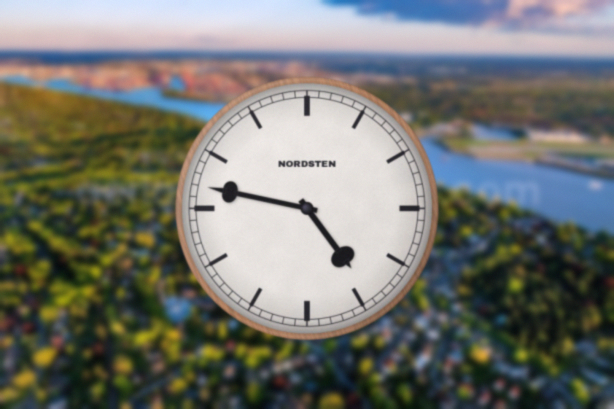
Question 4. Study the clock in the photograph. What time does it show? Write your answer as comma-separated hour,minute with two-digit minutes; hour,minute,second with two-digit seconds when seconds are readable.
4,47
